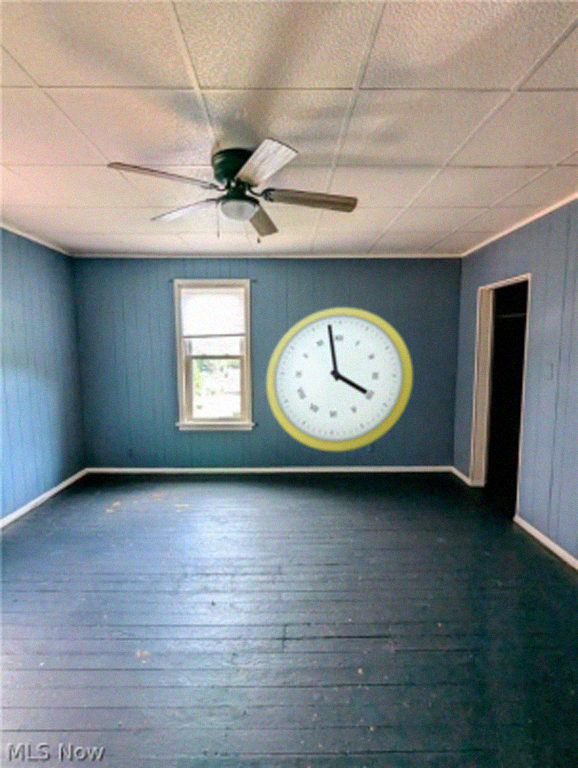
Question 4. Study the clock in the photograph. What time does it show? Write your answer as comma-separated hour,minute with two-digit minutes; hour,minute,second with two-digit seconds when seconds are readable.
3,58
